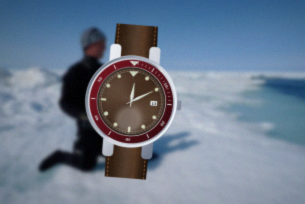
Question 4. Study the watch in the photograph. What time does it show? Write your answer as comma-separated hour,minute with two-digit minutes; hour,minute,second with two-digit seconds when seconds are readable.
12,10
